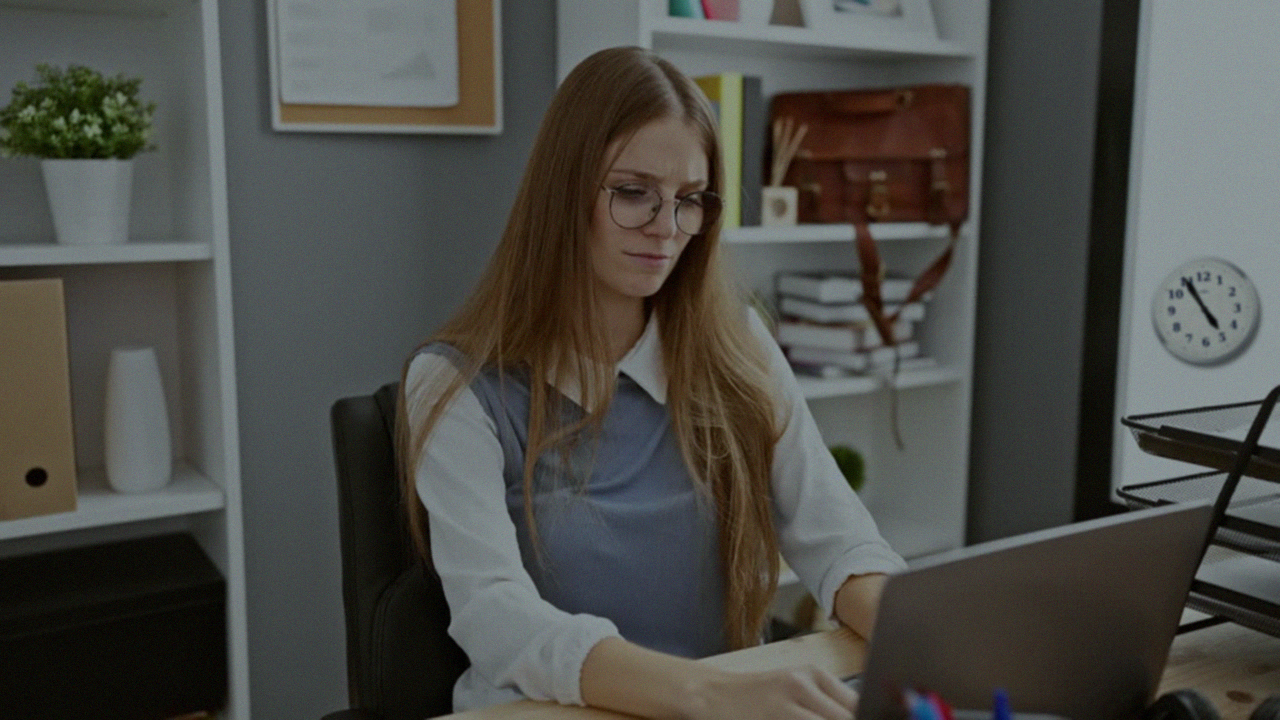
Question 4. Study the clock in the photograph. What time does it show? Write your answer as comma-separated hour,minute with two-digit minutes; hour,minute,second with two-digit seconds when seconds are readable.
4,55
